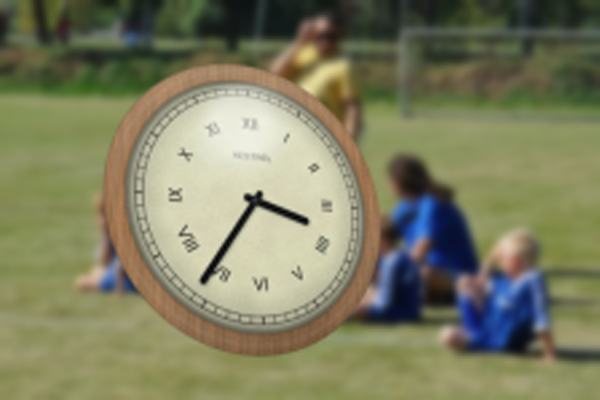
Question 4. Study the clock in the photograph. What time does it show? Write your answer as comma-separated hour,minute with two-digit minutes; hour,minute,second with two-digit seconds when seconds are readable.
3,36
